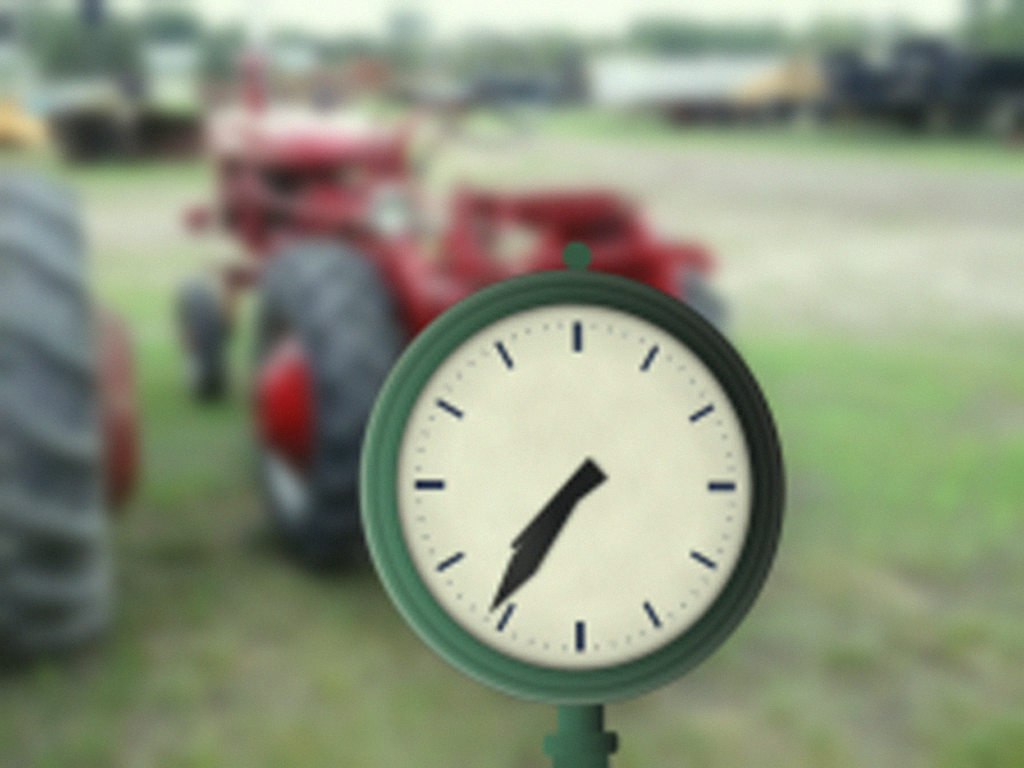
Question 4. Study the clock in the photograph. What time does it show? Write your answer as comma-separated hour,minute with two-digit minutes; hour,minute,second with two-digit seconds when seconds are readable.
7,36
